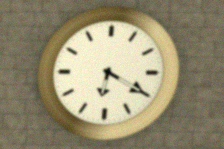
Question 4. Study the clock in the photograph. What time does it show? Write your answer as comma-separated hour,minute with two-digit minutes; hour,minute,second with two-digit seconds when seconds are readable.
6,20
